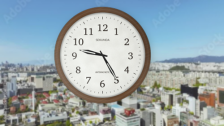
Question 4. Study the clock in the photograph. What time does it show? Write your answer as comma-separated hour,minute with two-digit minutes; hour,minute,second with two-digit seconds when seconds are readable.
9,25
